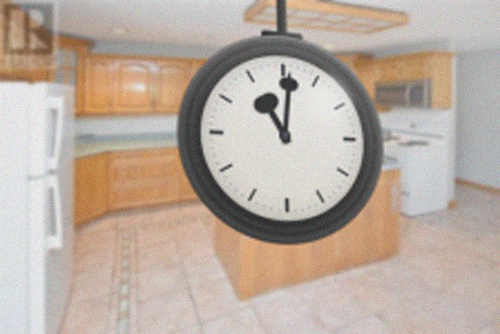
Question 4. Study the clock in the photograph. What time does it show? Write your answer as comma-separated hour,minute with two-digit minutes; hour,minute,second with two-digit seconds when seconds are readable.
11,01
